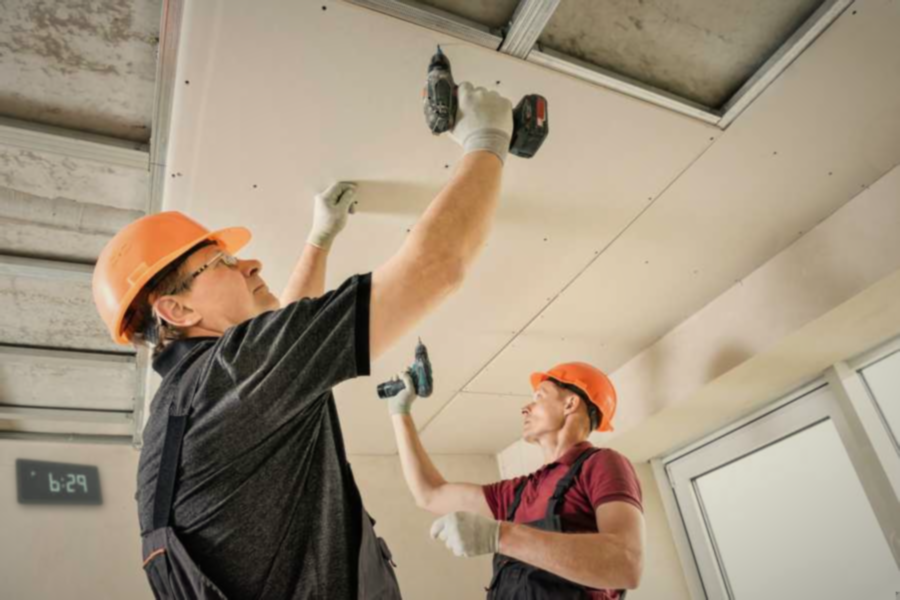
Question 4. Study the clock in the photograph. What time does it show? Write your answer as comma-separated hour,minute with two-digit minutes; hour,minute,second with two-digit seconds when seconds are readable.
6,29
